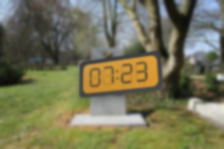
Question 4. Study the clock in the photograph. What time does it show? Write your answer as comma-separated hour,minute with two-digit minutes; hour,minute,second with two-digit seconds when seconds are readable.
7,23
